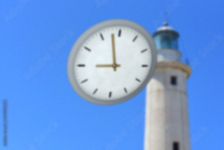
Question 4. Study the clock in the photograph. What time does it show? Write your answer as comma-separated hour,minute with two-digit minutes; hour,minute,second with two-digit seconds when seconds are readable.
8,58
